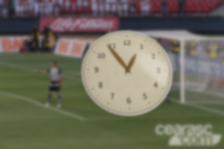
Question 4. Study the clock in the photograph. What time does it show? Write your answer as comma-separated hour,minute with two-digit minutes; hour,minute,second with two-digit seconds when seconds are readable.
12,54
